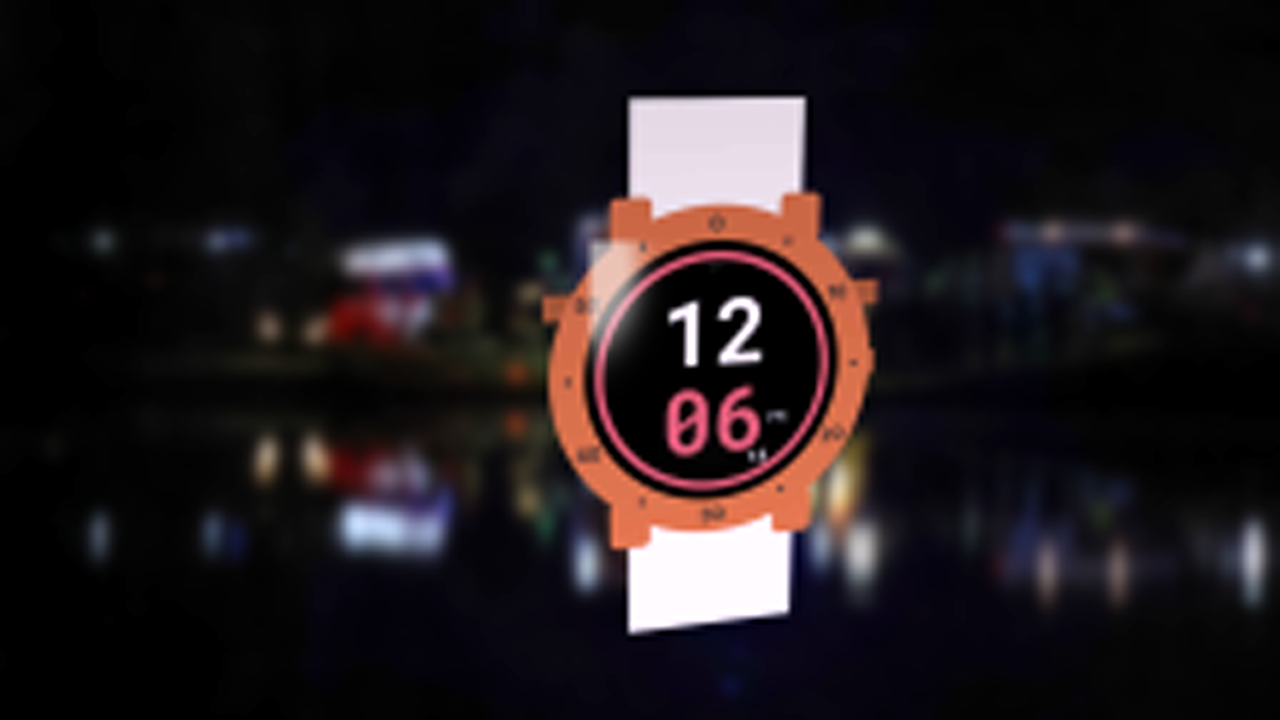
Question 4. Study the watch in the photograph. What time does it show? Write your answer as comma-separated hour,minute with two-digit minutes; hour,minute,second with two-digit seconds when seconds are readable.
12,06
